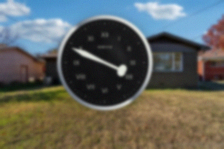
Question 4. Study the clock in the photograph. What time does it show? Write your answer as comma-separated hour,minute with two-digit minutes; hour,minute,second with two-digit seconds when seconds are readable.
3,49
